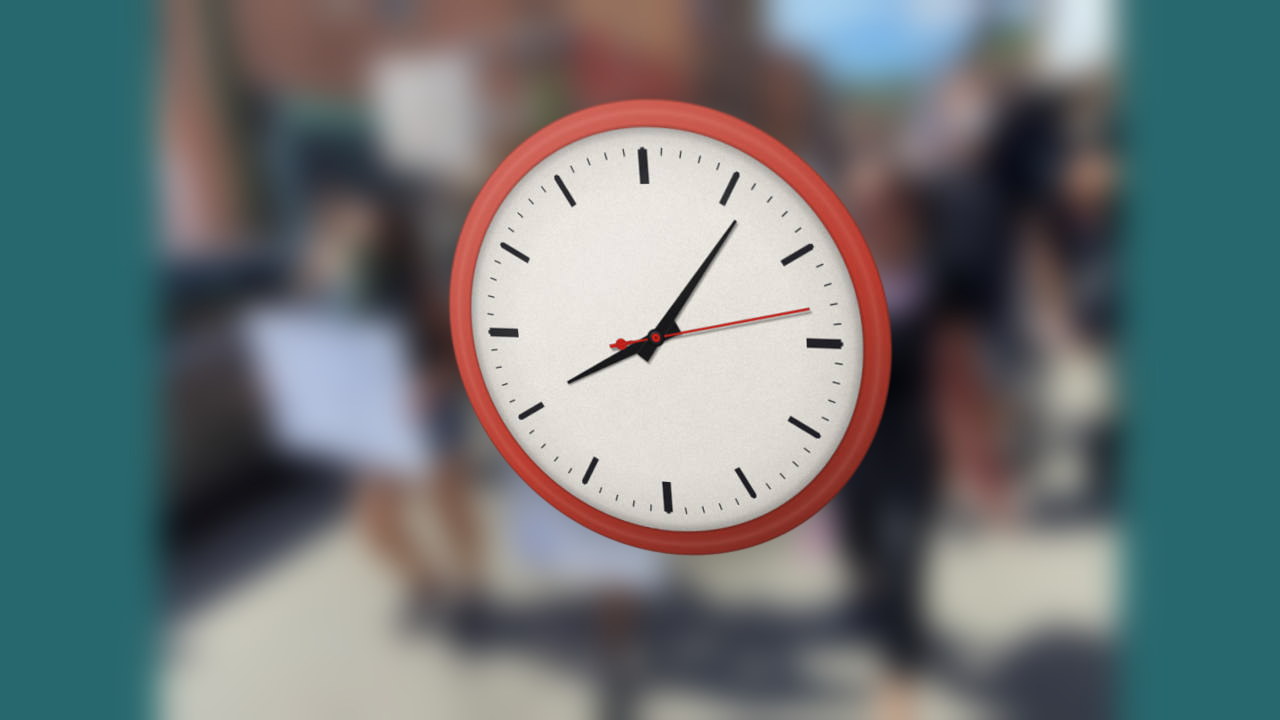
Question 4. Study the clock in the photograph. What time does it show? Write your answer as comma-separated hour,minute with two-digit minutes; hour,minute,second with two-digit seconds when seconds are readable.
8,06,13
